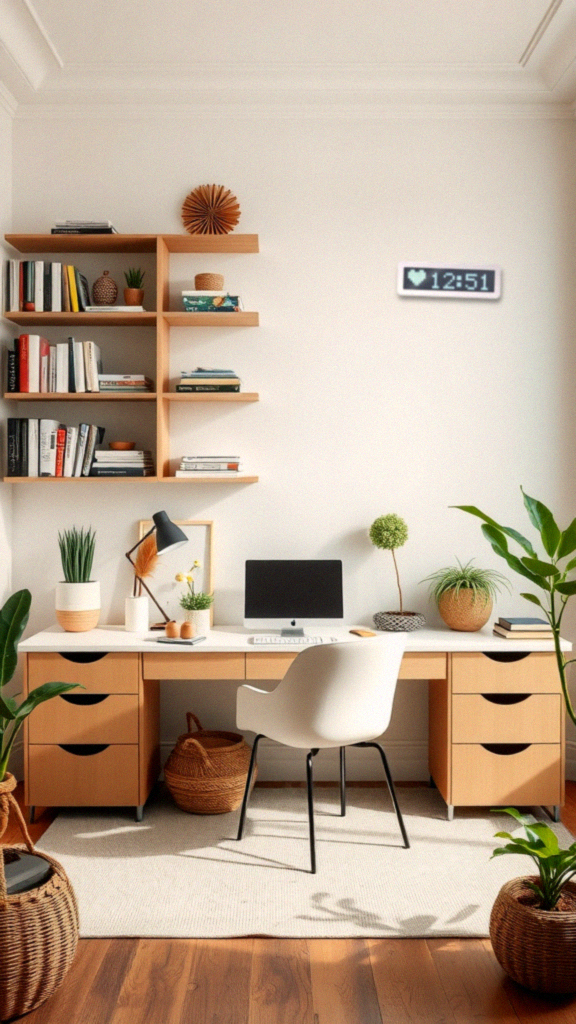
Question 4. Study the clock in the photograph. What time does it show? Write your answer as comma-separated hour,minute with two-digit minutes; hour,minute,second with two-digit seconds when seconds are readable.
12,51
